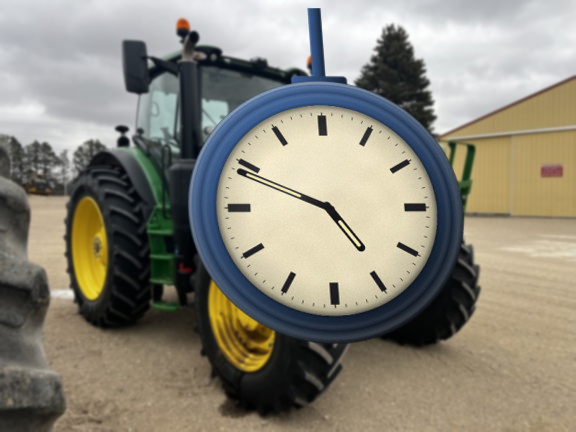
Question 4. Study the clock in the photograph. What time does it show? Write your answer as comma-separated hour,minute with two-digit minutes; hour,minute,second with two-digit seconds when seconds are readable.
4,49
